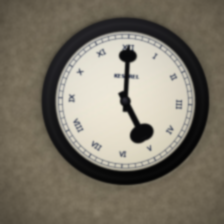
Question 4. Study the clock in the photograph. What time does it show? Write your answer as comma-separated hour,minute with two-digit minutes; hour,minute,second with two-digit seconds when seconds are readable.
5,00
